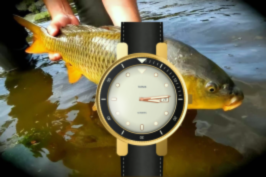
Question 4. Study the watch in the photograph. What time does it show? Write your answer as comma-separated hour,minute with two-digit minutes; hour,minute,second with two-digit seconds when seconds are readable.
3,14
